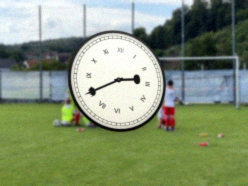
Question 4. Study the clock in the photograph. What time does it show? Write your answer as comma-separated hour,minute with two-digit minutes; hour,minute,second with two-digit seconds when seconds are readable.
2,40
